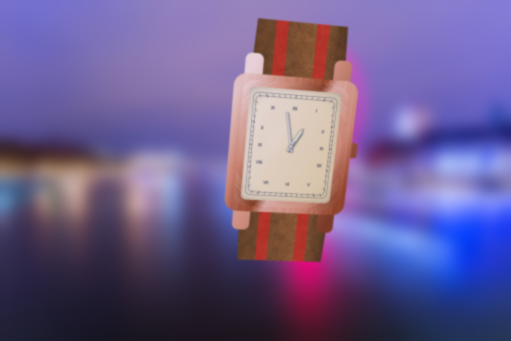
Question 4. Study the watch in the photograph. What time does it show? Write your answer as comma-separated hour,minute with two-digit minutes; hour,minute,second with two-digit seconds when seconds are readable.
12,58
